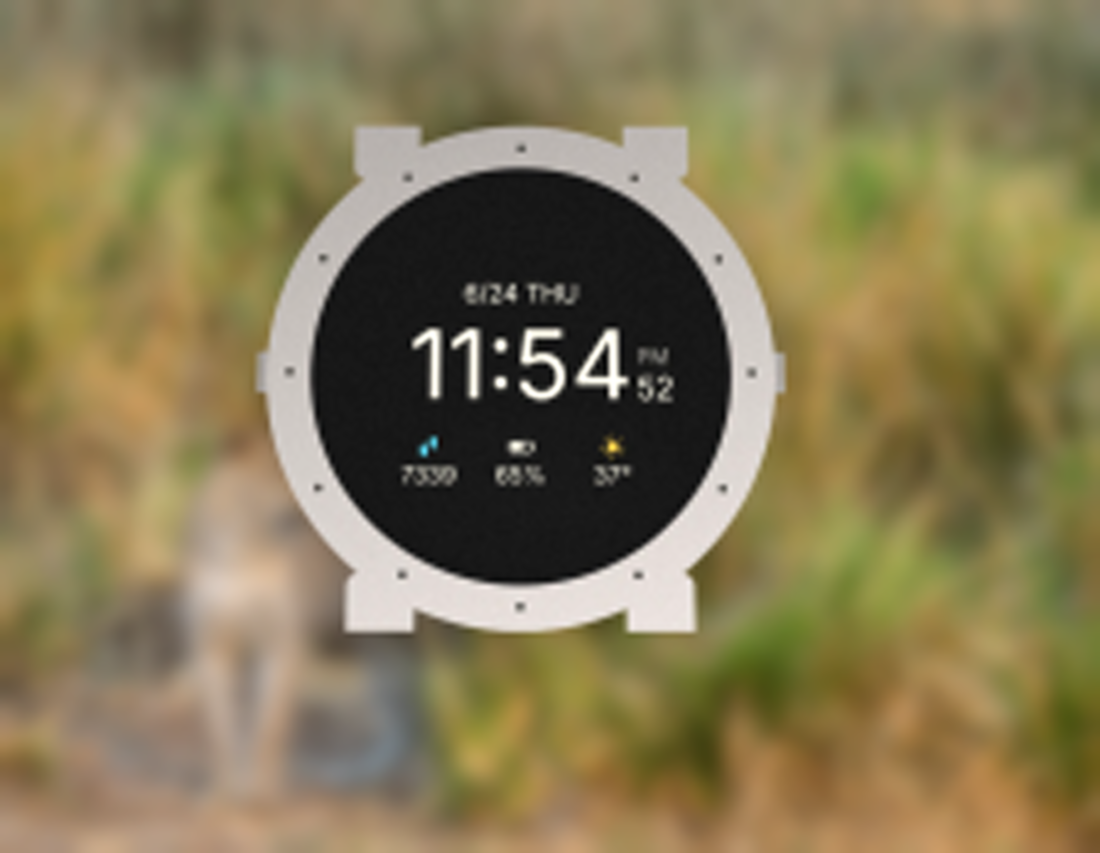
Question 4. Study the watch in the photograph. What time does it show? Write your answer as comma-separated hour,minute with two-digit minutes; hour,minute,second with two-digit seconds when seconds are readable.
11,54
